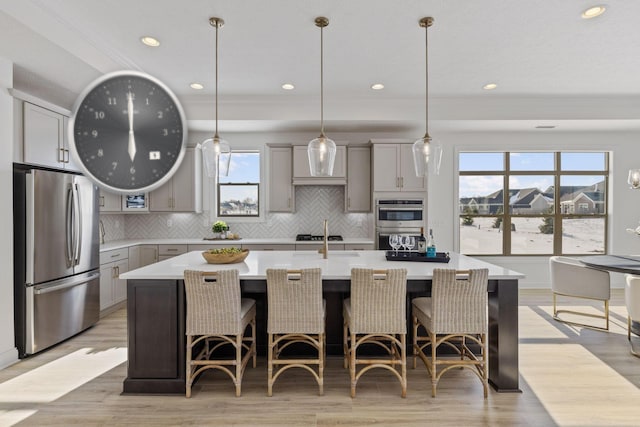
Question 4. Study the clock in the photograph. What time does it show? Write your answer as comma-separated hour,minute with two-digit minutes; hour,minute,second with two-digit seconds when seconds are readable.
6,00
